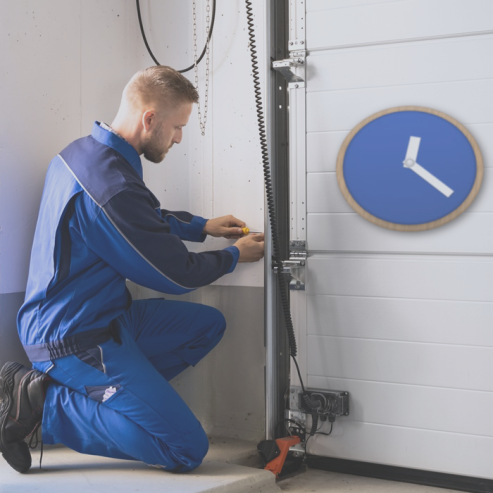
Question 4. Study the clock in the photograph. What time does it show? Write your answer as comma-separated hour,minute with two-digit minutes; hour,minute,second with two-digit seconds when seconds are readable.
12,22
